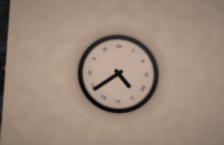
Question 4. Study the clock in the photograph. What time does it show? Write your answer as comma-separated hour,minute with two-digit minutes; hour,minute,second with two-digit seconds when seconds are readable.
4,39
